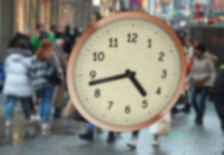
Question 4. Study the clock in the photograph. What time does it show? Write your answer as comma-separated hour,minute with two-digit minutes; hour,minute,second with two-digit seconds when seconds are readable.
4,43
